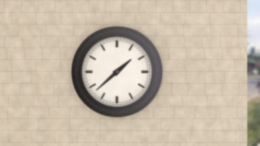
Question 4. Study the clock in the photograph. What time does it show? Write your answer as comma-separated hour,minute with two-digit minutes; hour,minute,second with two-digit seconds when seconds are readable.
1,38
